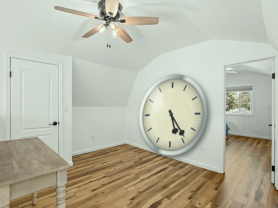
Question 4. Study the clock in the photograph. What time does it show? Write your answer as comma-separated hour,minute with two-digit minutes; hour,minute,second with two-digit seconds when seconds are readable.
5,24
